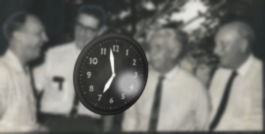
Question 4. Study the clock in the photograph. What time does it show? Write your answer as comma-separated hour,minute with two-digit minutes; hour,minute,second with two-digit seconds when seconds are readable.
6,58
